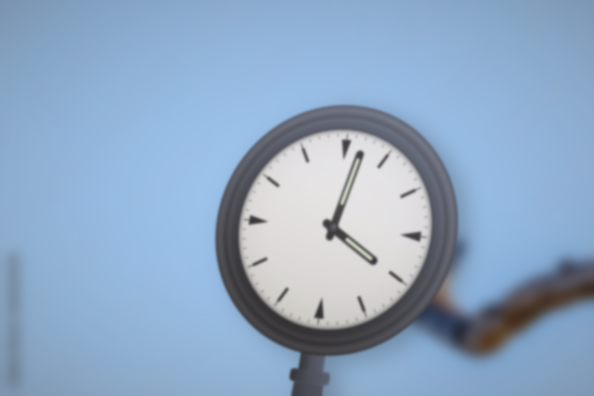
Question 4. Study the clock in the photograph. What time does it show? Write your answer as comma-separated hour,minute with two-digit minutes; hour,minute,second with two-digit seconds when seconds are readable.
4,02
